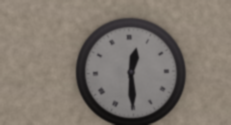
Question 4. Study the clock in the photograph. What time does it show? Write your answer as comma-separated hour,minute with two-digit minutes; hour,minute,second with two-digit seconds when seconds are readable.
12,30
